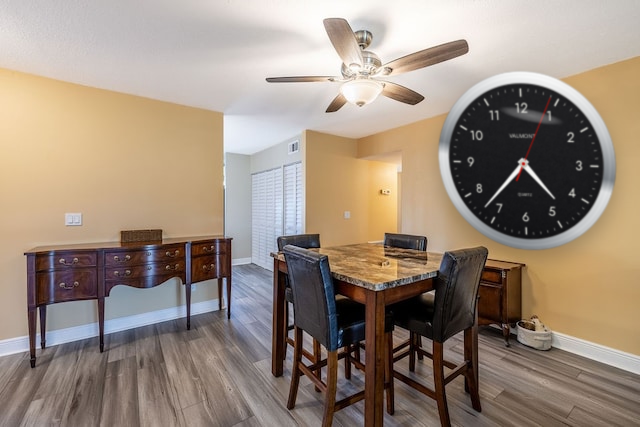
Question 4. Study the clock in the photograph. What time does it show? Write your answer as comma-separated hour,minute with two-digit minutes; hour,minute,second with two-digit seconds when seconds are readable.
4,37,04
